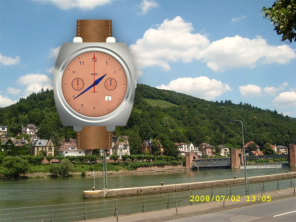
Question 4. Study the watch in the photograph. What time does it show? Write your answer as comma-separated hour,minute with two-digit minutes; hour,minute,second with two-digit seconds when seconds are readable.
1,39
